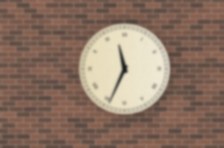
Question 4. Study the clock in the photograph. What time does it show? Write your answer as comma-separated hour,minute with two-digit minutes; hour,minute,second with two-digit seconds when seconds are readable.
11,34
